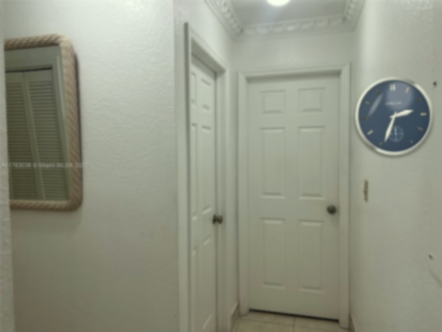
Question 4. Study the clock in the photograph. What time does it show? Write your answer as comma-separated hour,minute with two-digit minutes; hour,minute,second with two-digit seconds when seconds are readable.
2,34
